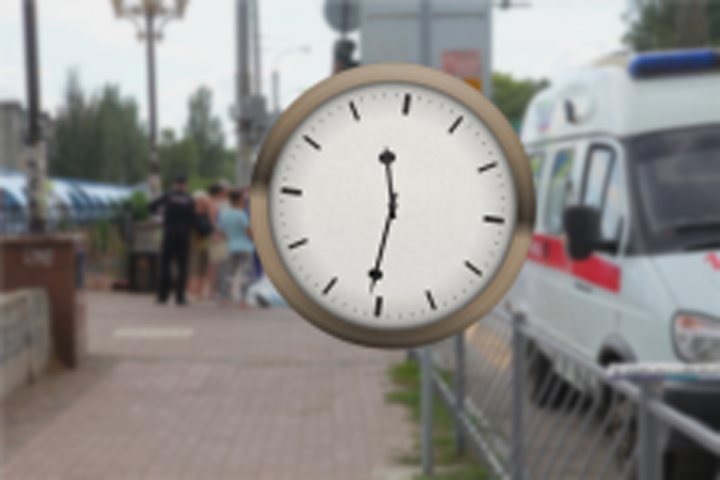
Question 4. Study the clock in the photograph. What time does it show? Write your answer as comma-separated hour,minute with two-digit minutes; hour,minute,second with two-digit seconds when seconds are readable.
11,31
